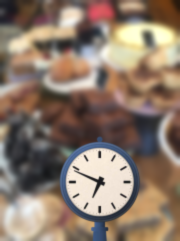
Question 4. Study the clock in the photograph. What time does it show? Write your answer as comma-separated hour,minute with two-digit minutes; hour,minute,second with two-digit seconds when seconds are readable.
6,49
